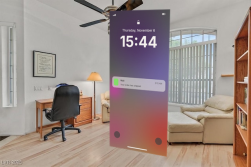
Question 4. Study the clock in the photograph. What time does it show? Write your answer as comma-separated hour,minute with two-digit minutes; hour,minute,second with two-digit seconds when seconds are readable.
15,44
